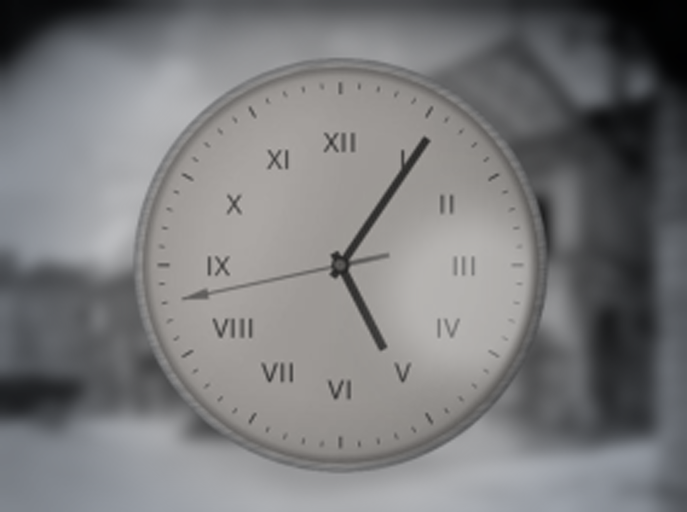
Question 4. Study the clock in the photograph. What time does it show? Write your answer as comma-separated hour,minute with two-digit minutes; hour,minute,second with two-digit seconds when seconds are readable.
5,05,43
